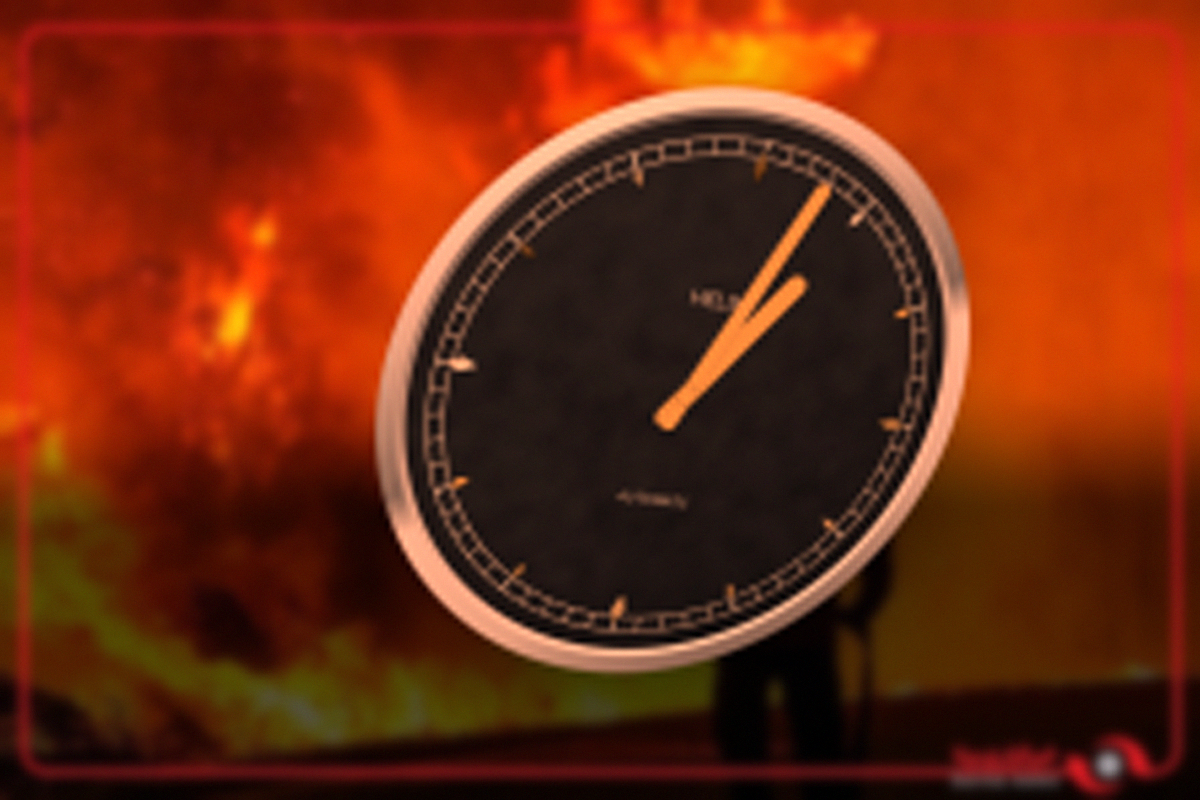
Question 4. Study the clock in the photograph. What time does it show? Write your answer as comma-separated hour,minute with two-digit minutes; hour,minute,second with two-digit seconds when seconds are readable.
1,03
